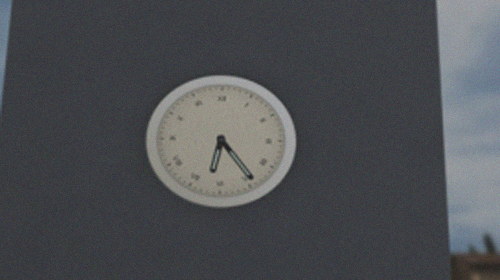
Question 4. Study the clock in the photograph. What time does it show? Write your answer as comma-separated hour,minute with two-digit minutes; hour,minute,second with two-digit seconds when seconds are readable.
6,24
